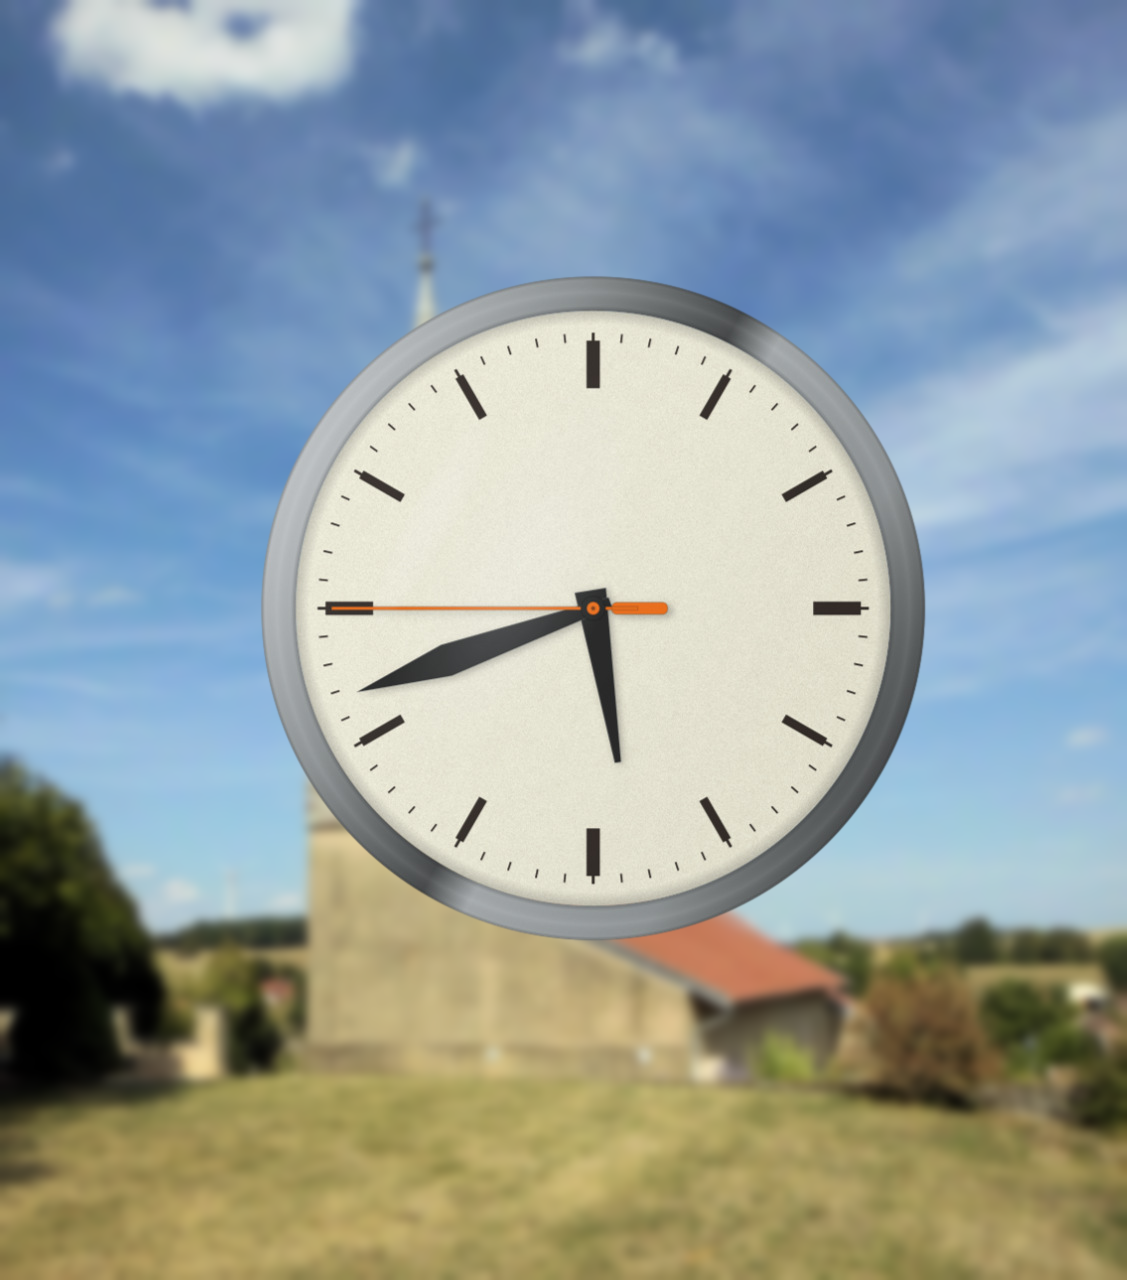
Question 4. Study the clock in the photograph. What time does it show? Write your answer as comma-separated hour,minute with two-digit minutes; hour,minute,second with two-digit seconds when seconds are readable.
5,41,45
